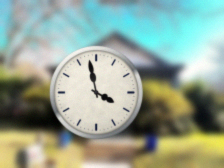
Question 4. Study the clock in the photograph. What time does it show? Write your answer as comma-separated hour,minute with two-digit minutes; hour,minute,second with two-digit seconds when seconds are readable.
3,58
